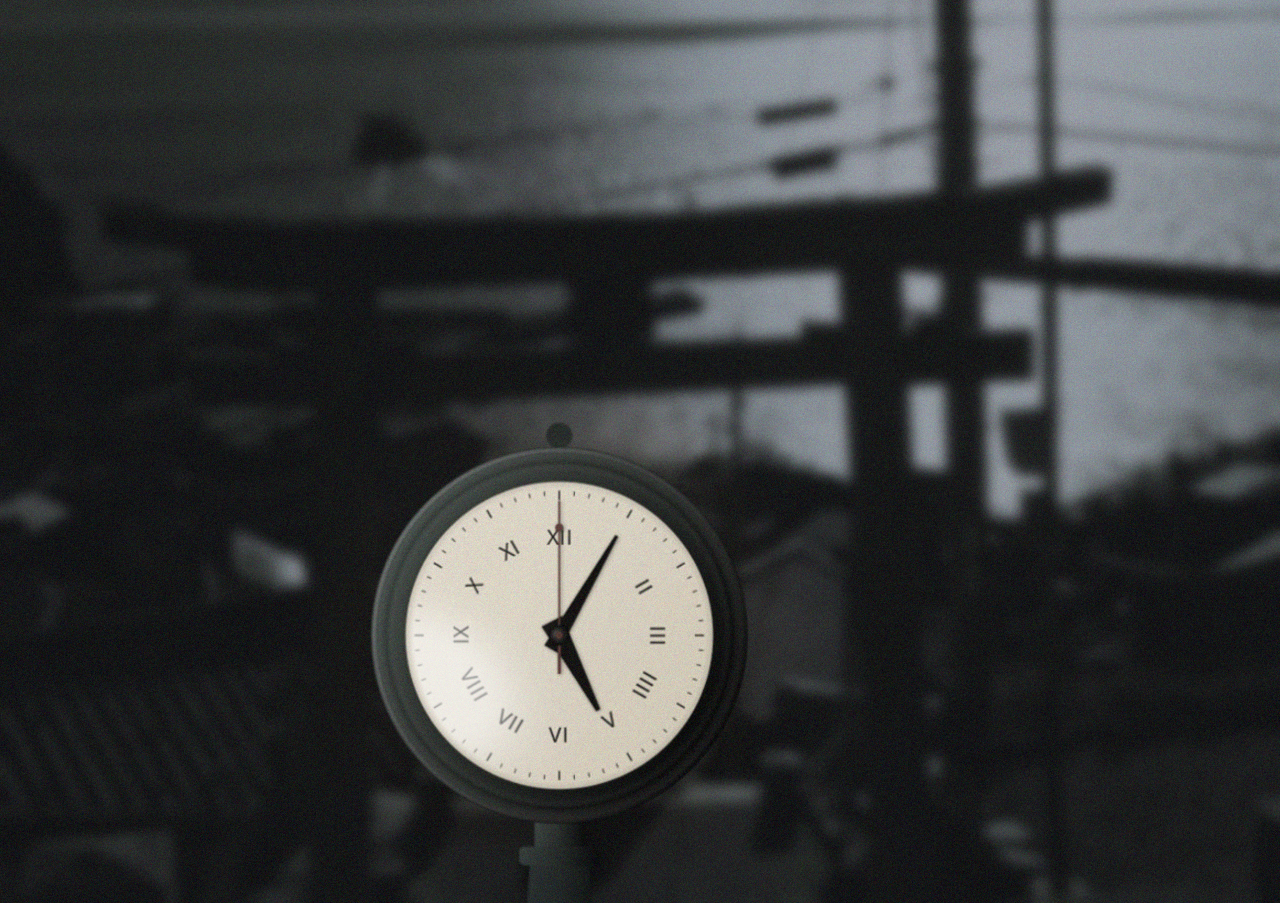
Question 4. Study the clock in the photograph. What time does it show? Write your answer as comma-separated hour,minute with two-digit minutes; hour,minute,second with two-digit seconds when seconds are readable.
5,05,00
